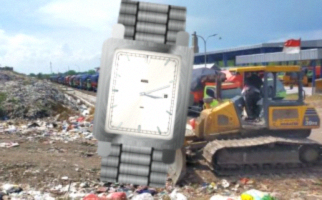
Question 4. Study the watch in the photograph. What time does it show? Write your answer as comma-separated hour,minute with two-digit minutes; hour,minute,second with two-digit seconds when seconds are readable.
3,11
